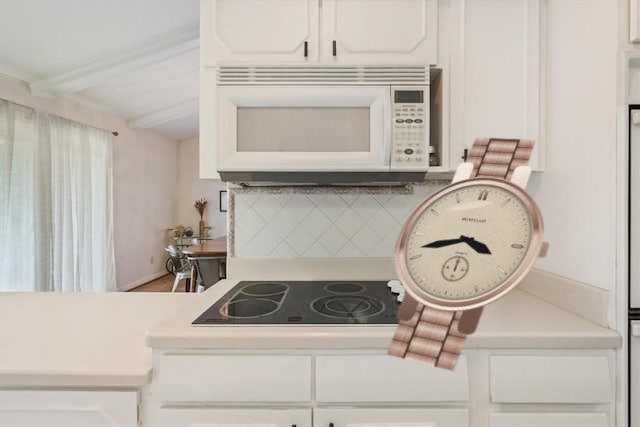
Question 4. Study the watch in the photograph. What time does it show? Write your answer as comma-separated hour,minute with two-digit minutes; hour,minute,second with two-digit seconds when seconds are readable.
3,42
